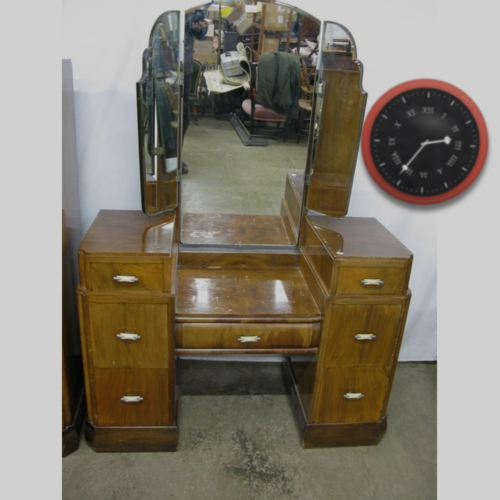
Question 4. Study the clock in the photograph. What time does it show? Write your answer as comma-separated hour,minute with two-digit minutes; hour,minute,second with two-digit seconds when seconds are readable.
2,36
